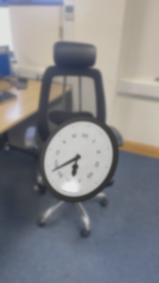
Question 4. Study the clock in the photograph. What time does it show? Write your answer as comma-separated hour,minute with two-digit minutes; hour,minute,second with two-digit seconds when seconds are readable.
5,38
